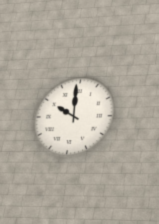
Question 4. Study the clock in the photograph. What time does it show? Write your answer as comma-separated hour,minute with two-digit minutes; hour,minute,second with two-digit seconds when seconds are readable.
9,59
